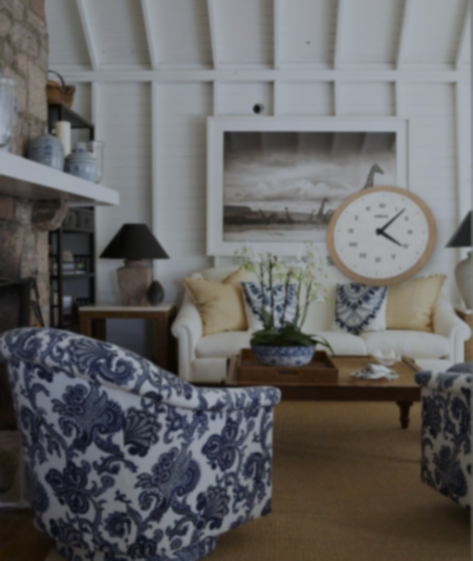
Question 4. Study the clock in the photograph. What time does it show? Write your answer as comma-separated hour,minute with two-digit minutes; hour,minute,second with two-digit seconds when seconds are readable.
4,07
